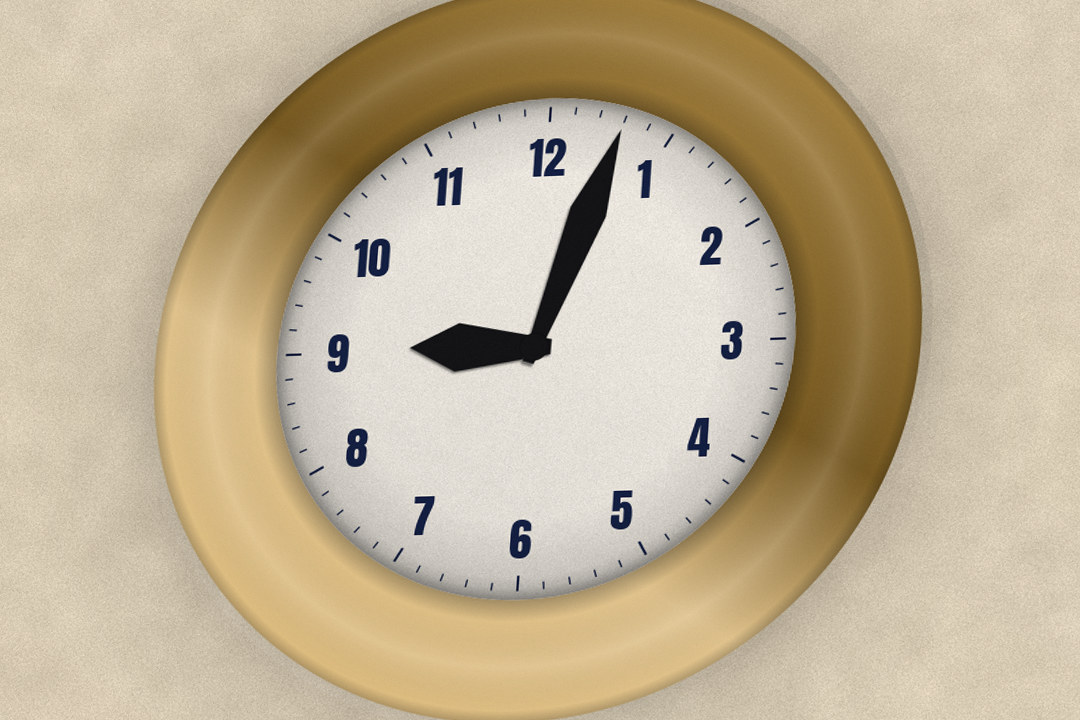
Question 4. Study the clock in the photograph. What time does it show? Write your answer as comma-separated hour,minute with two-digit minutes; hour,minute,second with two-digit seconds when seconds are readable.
9,03
